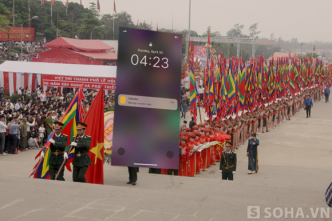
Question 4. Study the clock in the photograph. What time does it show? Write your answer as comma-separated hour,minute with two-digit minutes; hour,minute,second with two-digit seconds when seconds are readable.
4,23
